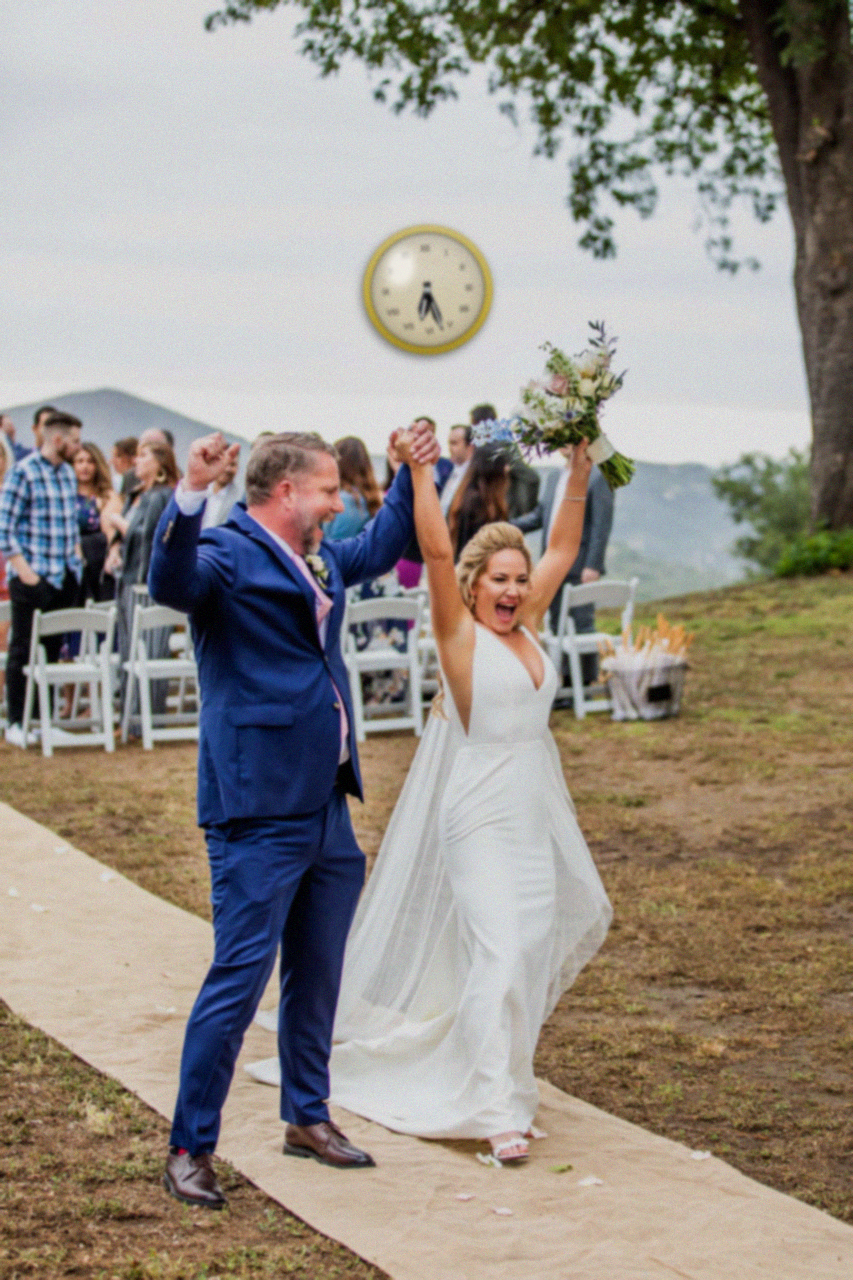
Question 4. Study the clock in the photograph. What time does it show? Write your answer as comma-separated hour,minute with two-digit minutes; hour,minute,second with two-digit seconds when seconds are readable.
6,27
